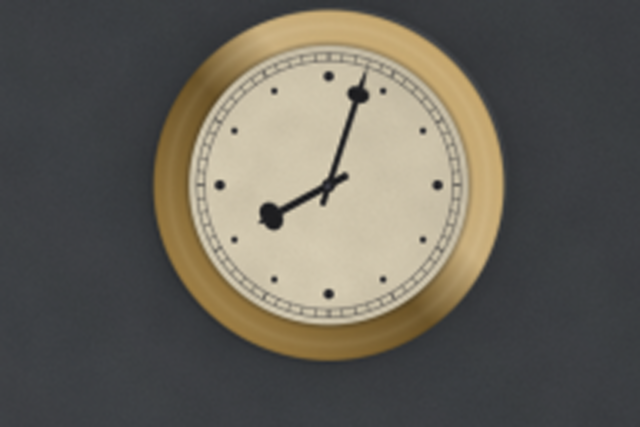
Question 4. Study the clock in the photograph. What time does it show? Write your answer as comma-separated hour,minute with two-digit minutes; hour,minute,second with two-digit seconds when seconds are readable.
8,03
